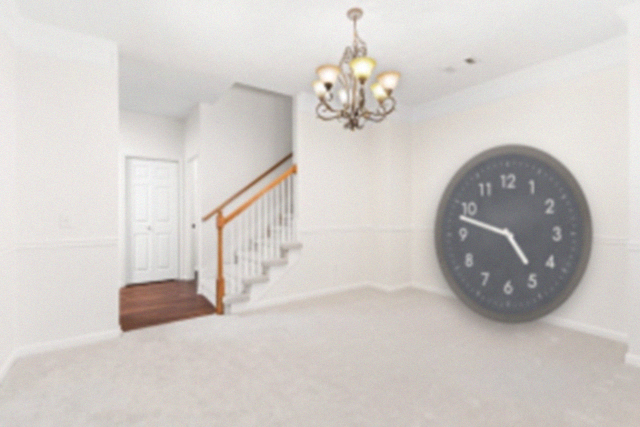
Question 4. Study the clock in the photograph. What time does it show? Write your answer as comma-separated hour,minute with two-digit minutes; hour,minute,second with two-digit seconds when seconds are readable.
4,48
